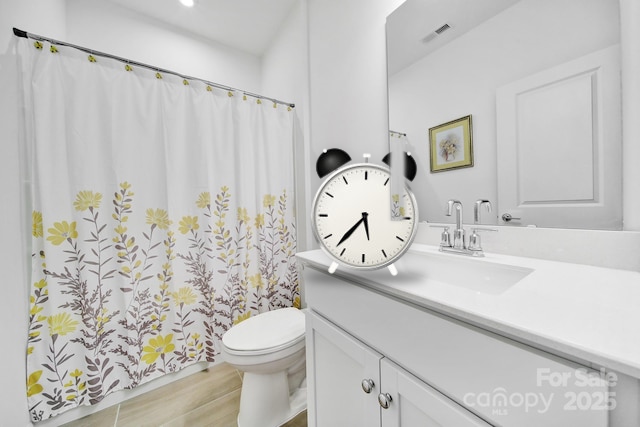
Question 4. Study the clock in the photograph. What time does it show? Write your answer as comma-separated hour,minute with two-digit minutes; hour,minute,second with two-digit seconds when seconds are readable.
5,37
